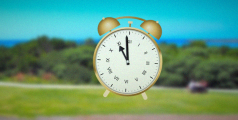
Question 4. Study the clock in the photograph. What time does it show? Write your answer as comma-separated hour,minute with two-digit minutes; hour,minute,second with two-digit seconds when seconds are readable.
10,59
